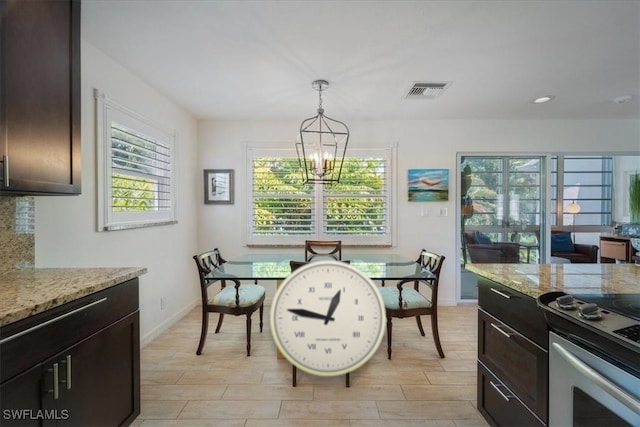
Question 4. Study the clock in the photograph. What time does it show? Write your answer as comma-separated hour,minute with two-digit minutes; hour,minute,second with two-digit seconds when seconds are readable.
12,47
